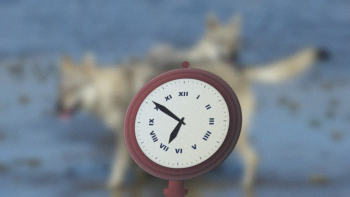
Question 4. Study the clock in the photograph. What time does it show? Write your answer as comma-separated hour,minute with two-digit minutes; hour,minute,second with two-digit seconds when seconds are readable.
6,51
